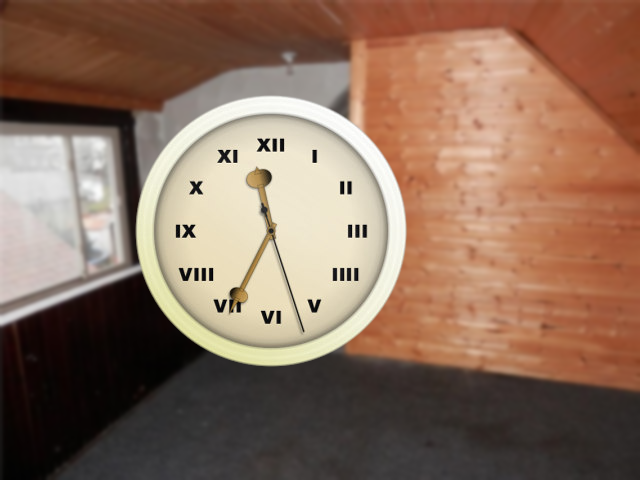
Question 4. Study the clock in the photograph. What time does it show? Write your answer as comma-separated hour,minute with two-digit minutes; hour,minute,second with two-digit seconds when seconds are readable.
11,34,27
